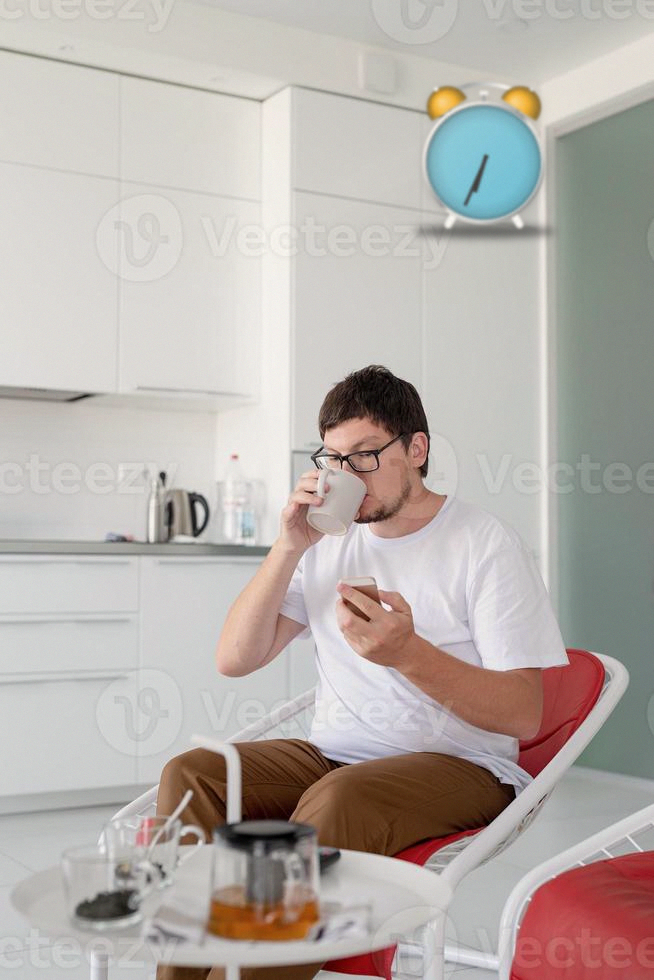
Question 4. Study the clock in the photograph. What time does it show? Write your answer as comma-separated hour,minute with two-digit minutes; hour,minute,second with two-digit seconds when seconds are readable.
6,34
